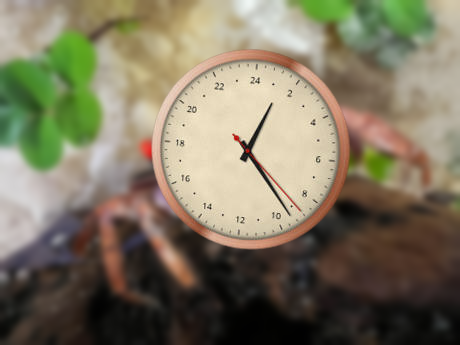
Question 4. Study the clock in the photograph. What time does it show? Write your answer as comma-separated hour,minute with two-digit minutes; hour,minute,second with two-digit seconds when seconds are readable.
1,23,22
